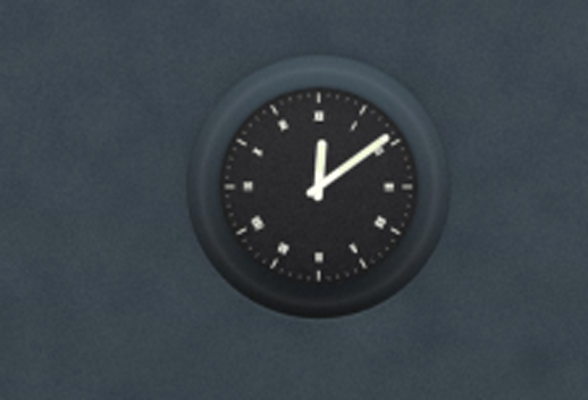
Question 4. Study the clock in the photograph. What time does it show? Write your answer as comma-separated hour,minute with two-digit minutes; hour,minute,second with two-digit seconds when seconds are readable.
12,09
